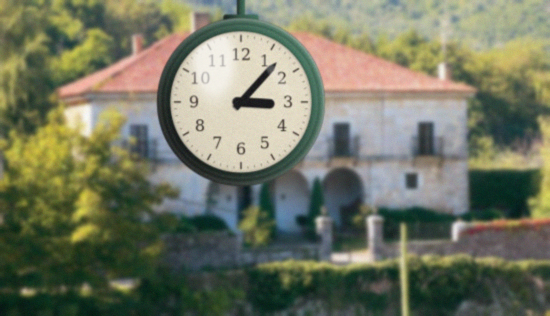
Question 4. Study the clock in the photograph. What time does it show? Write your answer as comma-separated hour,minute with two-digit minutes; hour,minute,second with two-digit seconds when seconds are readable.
3,07
